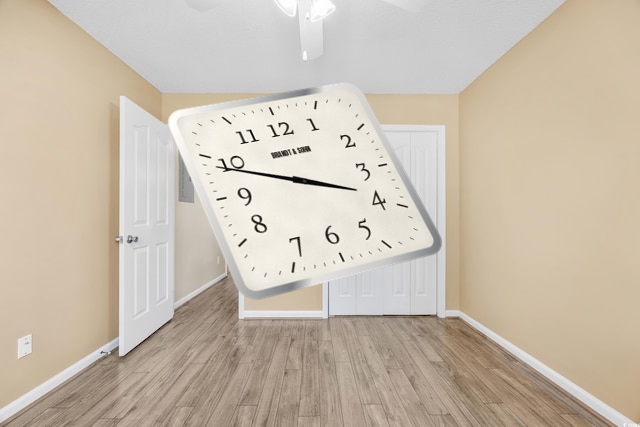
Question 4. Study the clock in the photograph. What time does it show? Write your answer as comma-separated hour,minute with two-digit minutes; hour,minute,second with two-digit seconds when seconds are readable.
3,49
